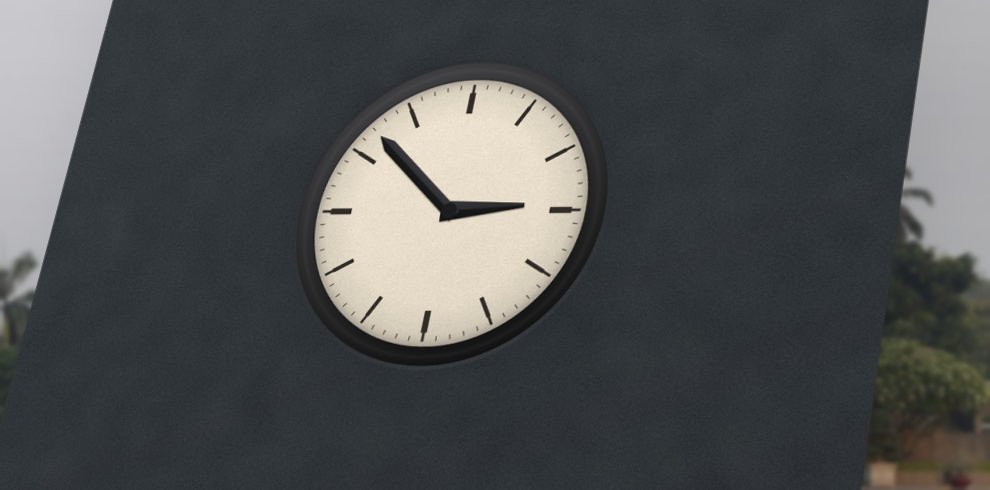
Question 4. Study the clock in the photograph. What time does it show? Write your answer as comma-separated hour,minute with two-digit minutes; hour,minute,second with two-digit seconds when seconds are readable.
2,52
